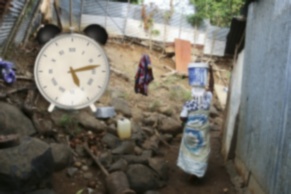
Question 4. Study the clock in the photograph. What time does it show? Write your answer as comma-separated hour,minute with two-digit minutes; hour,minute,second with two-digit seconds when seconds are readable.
5,13
